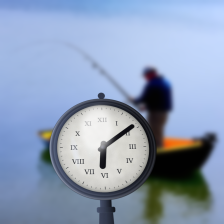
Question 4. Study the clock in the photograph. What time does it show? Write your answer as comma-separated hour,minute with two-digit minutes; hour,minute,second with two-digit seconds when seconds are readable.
6,09
